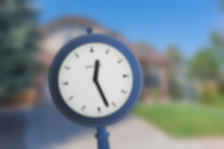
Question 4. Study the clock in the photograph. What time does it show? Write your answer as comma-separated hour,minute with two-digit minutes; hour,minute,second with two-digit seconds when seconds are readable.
12,27
